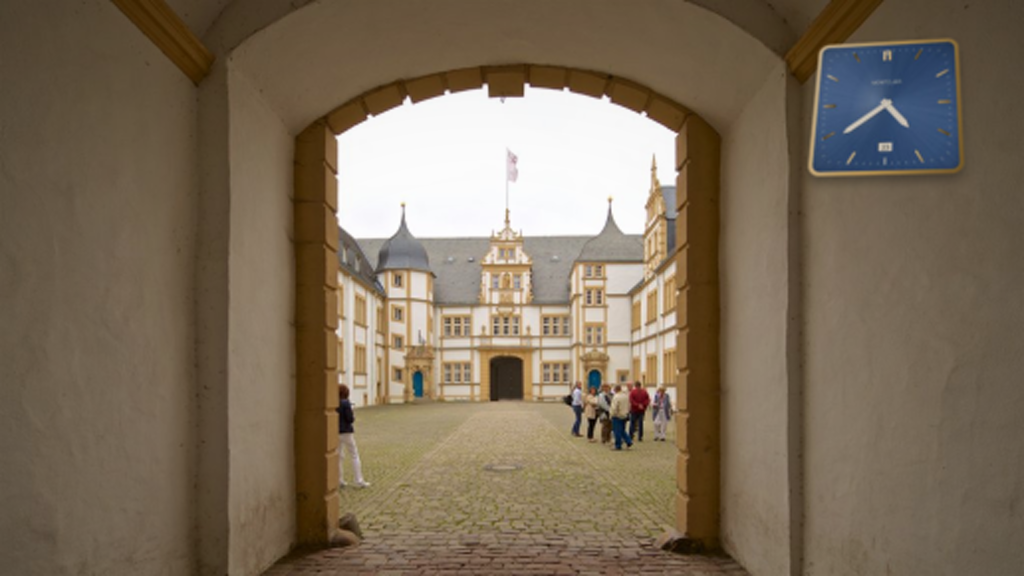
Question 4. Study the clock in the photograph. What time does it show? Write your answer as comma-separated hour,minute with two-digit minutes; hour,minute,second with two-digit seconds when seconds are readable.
4,39
